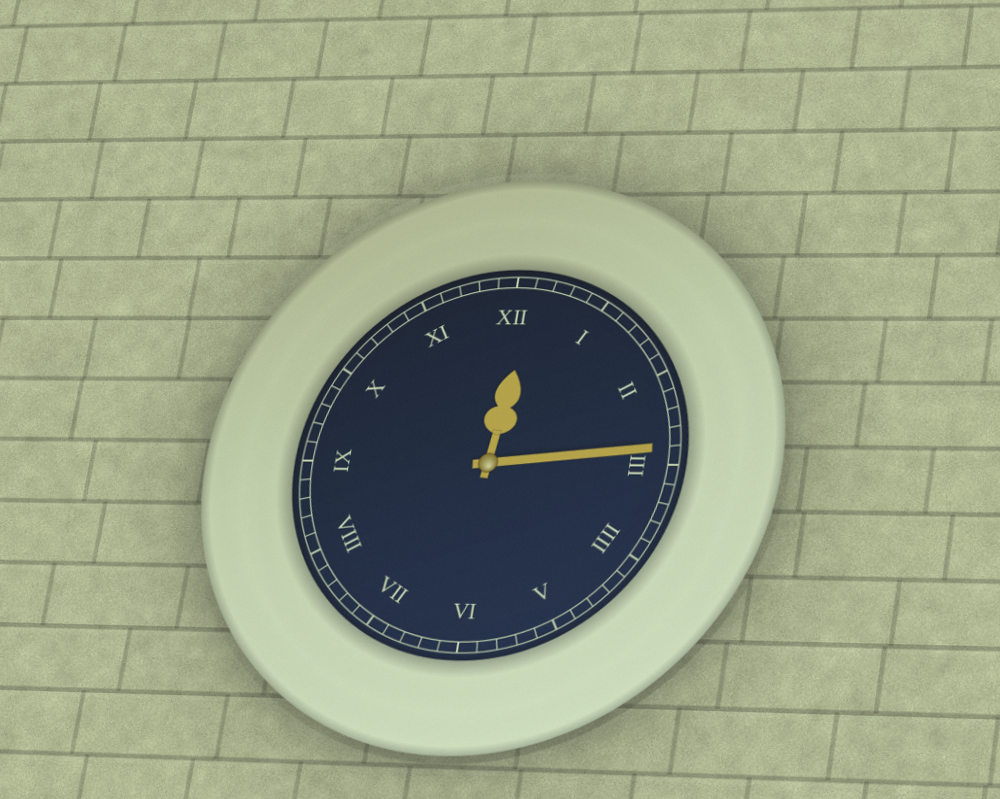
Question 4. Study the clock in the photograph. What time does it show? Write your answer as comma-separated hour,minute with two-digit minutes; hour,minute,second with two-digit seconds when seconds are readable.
12,14
